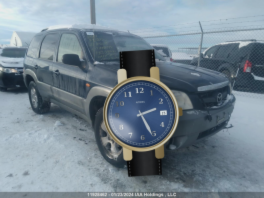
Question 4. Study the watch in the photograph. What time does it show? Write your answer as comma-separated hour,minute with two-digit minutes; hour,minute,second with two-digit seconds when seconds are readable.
2,26
